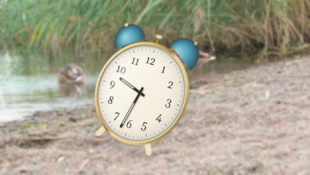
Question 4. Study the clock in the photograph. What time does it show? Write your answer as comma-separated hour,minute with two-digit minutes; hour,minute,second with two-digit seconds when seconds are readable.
9,32
